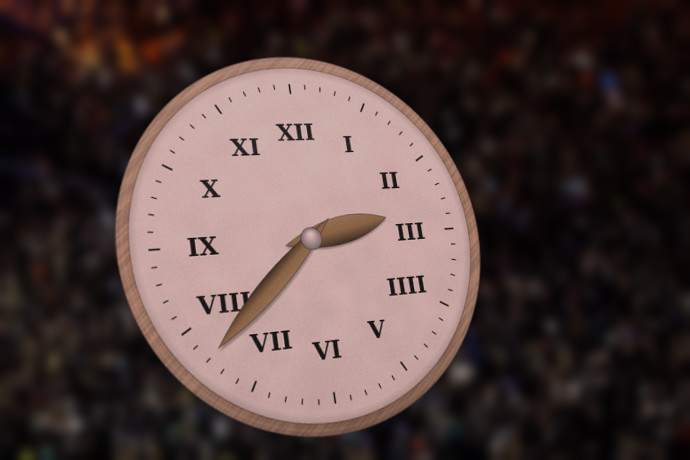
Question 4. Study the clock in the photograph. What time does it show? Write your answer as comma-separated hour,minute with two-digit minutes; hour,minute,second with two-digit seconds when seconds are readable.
2,38
